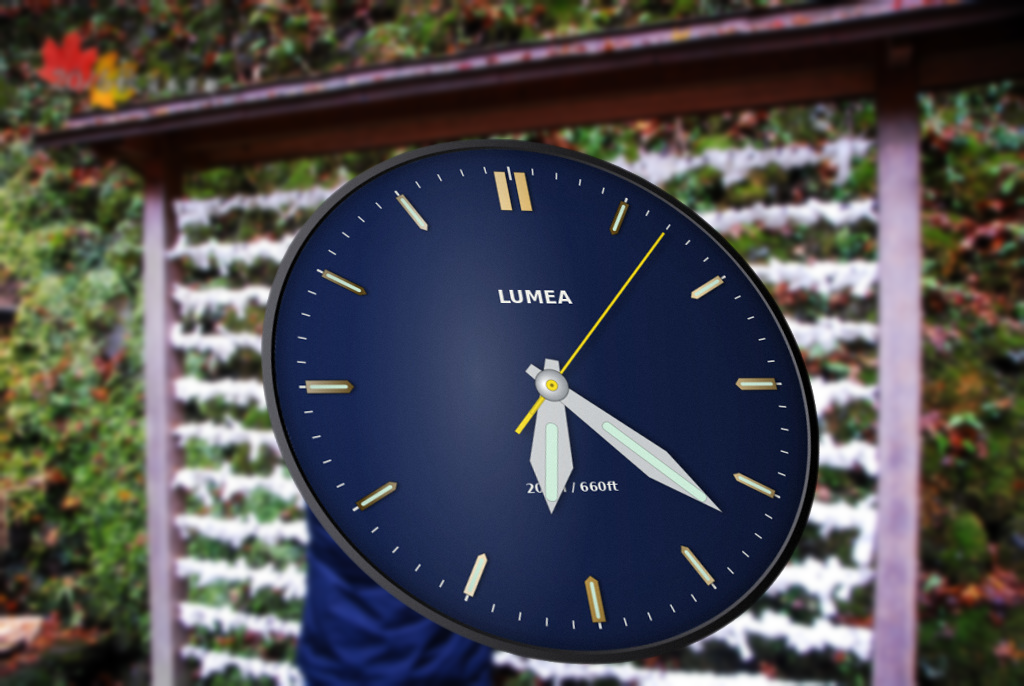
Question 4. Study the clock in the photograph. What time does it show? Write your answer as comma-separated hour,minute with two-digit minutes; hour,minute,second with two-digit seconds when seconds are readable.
6,22,07
